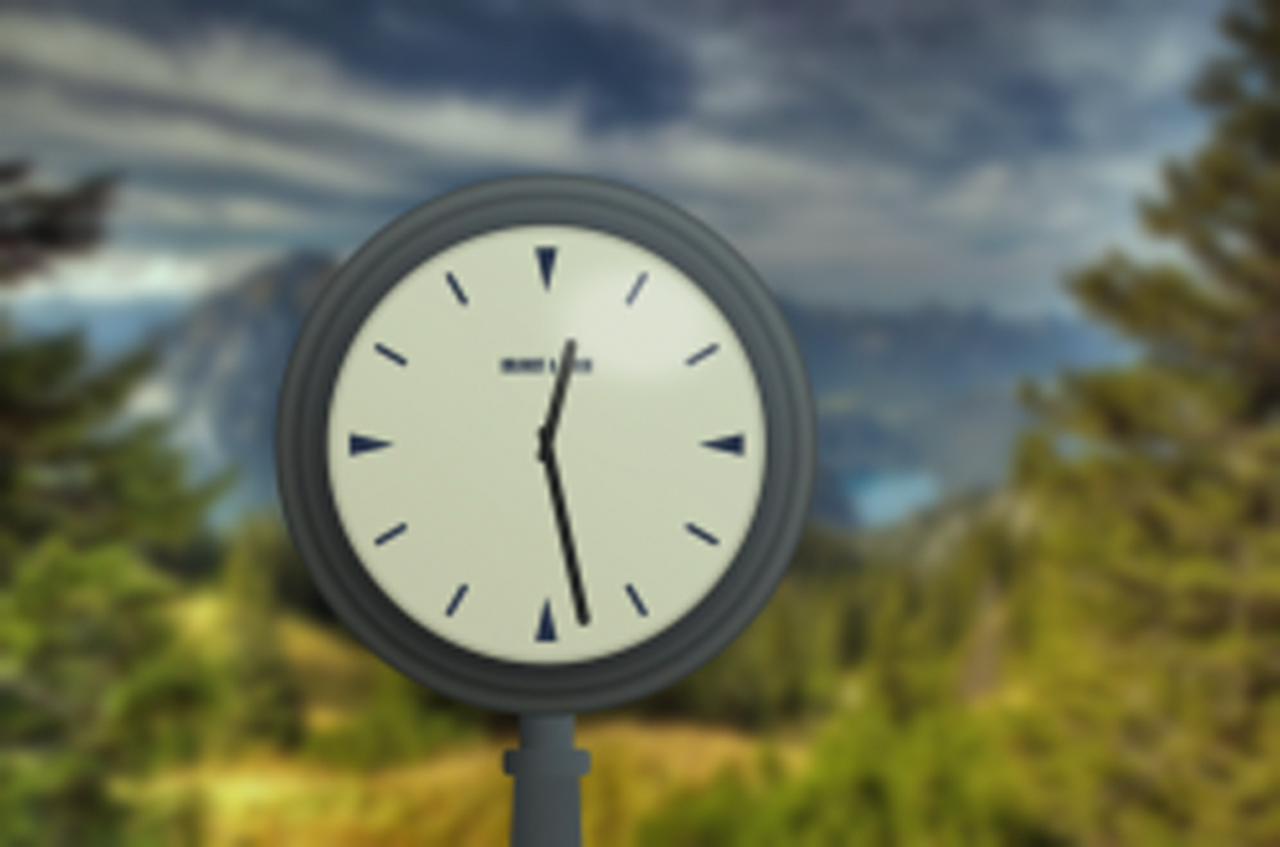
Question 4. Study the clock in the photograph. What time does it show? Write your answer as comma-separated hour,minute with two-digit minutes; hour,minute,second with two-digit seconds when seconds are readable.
12,28
